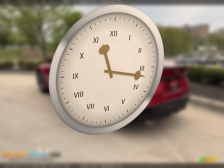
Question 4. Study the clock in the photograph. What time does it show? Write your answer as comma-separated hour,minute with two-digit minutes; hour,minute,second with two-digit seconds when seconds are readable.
11,17
